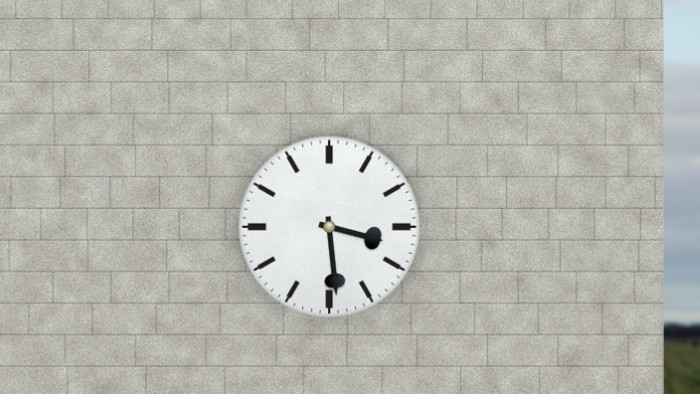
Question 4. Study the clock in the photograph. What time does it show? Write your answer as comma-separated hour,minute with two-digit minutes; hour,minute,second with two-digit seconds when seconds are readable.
3,29
